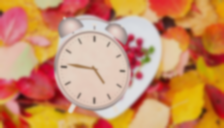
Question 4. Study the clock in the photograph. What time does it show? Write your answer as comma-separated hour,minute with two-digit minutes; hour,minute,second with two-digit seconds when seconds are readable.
4,46
